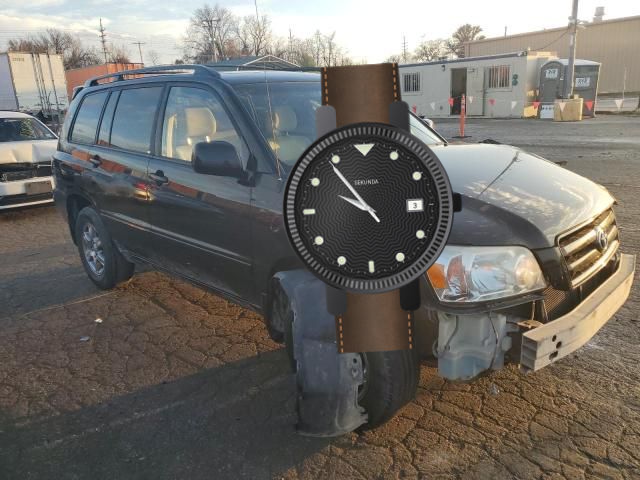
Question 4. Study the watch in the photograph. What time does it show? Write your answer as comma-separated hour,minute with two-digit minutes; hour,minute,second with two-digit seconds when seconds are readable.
9,53,54
